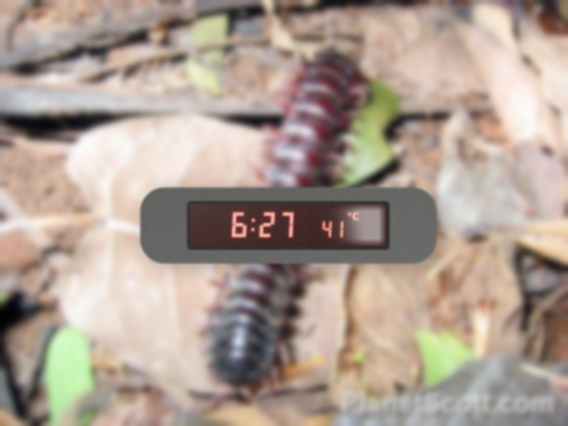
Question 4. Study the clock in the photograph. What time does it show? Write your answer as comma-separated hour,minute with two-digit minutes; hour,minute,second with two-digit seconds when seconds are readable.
6,27
